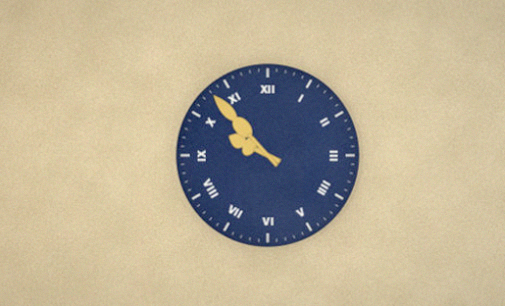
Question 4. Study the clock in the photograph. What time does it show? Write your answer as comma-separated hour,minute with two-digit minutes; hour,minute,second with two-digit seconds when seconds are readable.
9,53
